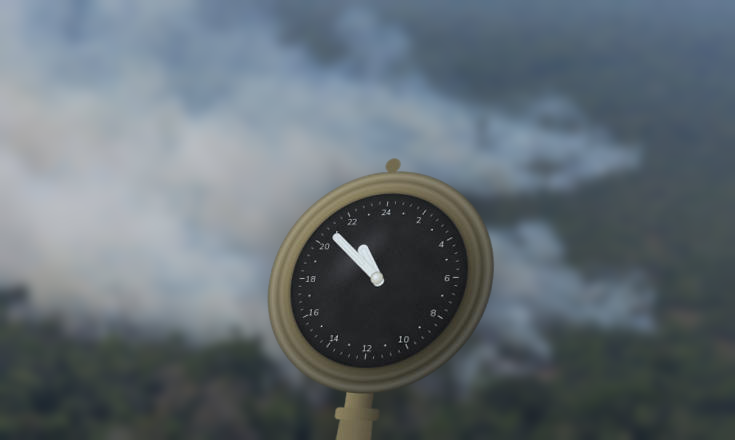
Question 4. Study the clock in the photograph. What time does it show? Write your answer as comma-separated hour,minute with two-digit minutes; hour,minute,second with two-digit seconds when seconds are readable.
21,52
